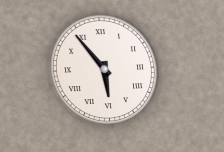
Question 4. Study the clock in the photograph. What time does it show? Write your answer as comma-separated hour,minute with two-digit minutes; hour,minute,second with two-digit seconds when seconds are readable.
5,54
